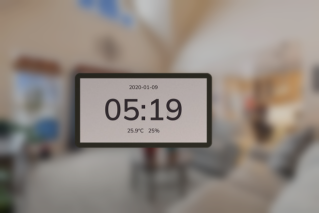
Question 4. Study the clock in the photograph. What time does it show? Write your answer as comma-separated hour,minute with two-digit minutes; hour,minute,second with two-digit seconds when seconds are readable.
5,19
